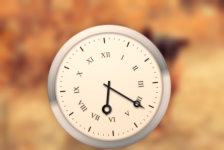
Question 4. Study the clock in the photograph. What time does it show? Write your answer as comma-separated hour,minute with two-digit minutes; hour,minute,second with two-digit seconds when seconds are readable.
6,21
